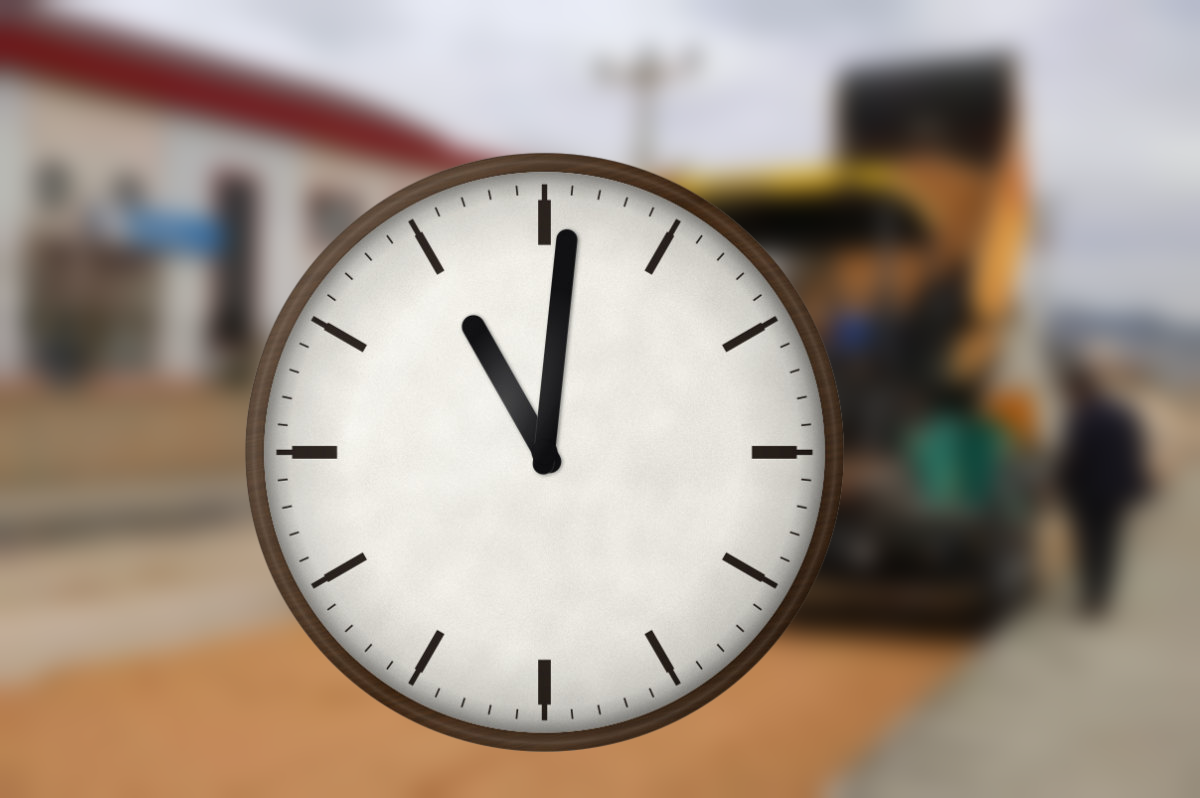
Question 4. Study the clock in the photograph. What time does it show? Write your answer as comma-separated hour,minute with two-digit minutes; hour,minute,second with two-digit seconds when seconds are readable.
11,01
